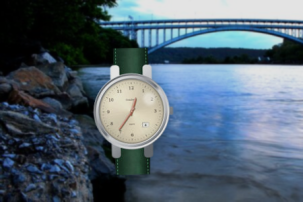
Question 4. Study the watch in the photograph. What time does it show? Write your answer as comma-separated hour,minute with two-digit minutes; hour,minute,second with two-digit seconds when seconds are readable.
12,36
